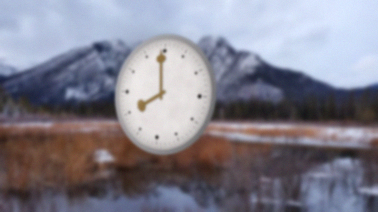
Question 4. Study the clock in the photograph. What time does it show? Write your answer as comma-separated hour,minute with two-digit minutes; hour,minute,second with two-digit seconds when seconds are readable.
7,59
